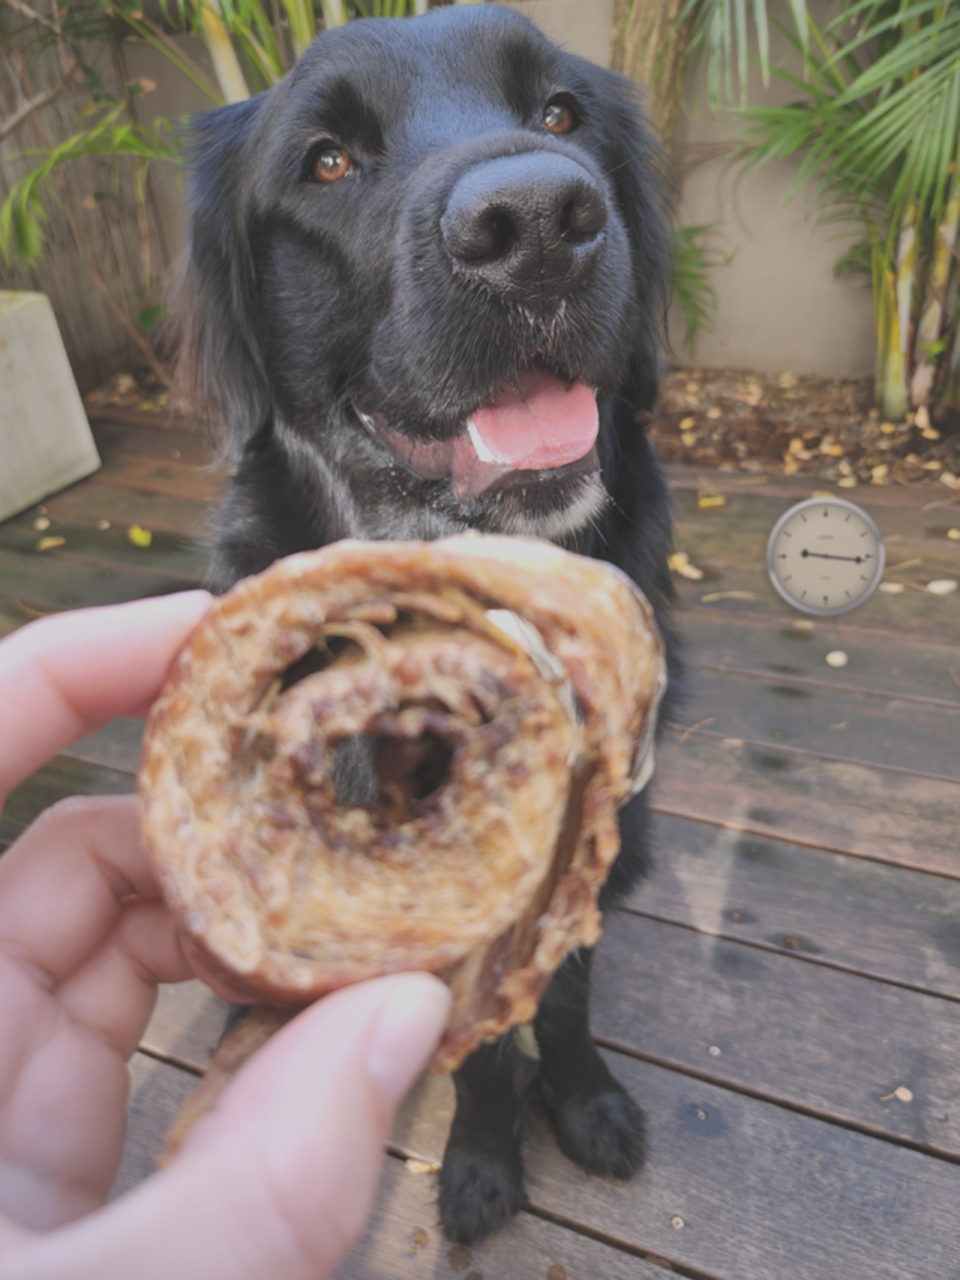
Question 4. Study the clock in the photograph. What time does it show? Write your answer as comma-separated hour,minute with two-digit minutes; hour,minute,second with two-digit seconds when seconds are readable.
9,16
